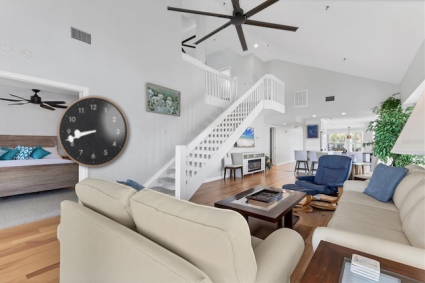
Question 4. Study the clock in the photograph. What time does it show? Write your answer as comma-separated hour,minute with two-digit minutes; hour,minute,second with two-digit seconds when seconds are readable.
8,42
